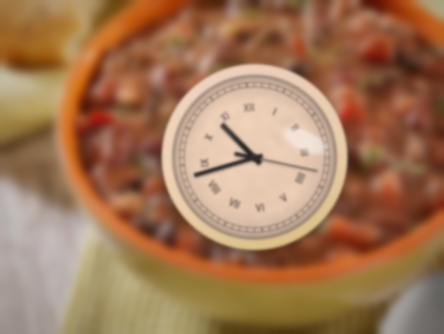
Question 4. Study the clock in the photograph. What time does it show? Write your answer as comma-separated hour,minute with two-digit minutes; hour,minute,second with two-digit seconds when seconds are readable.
10,43,18
